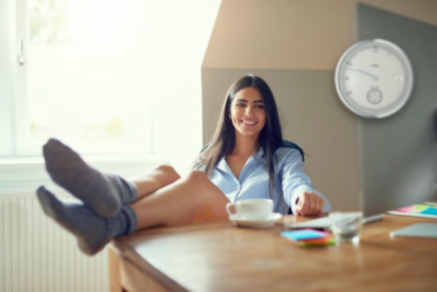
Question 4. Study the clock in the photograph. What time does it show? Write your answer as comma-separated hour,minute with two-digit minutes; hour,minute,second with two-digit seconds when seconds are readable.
9,48
